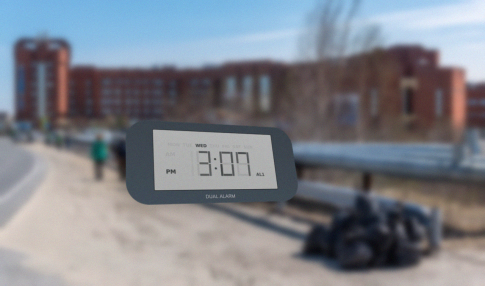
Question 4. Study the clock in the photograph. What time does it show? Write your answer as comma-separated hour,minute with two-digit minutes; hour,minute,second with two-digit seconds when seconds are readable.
3,07
